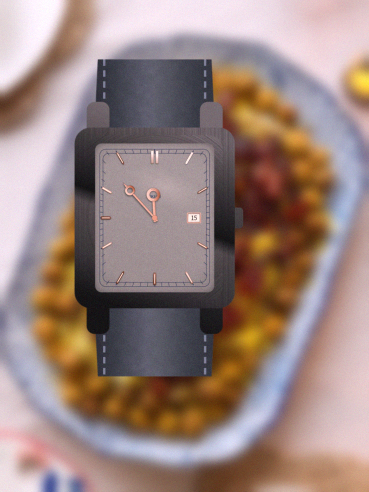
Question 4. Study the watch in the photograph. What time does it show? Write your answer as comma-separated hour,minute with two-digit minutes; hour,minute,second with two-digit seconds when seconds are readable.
11,53
